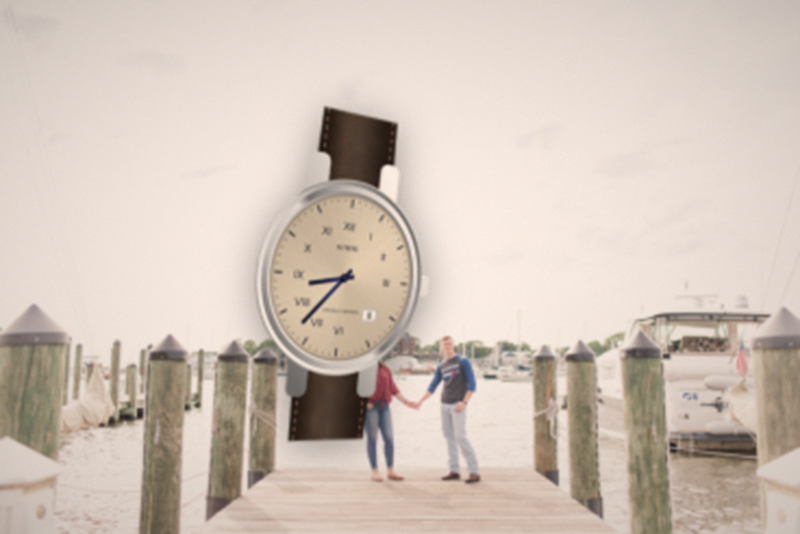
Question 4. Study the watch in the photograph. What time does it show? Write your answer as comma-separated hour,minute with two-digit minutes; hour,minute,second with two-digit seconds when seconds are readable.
8,37
